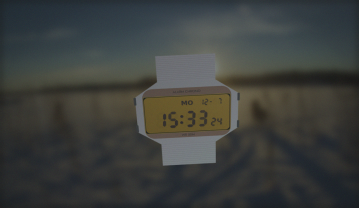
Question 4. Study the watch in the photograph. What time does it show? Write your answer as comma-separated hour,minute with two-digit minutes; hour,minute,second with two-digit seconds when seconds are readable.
15,33,24
